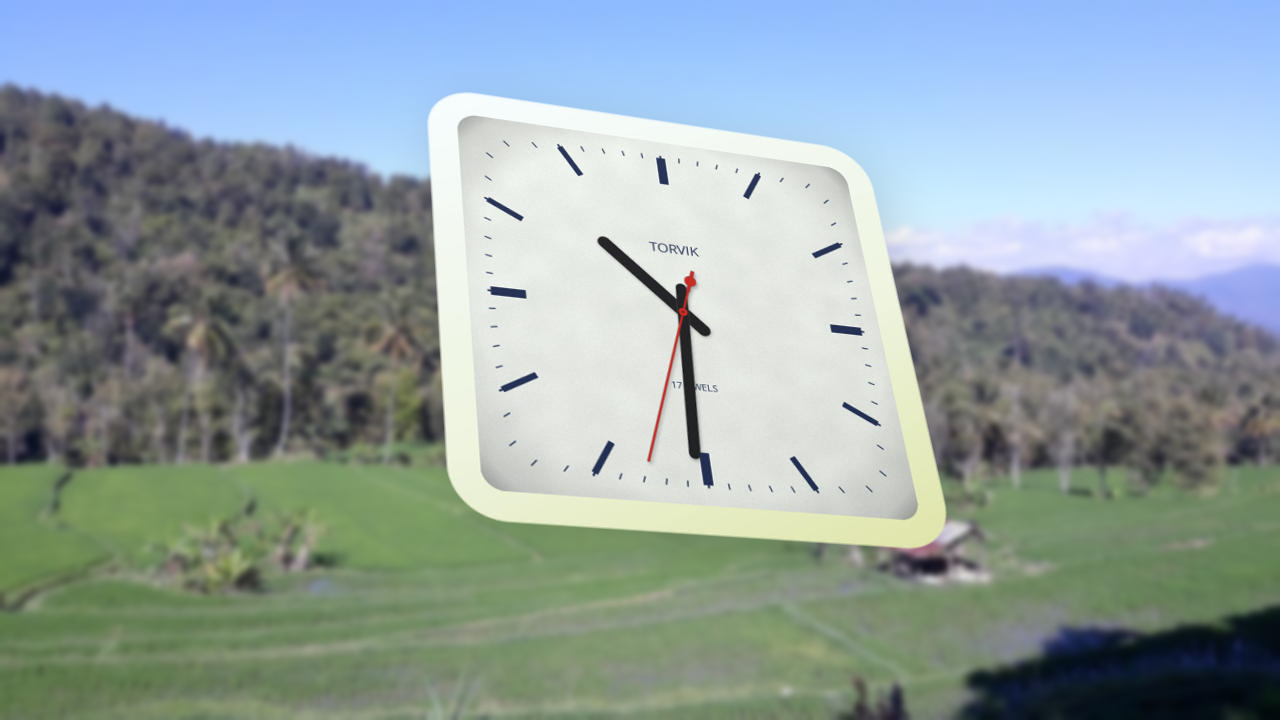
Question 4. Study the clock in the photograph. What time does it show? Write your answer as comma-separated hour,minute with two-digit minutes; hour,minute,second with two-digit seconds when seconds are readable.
10,30,33
